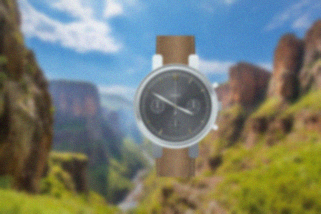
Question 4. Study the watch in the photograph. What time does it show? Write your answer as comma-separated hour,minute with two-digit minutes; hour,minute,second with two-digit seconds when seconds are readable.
3,50
